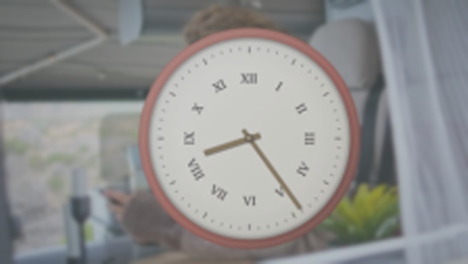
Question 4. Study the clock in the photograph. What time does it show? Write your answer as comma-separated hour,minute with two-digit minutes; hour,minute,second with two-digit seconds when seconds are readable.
8,24
